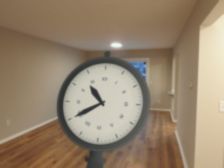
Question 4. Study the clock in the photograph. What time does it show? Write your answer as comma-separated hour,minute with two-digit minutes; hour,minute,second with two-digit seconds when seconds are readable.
10,40
